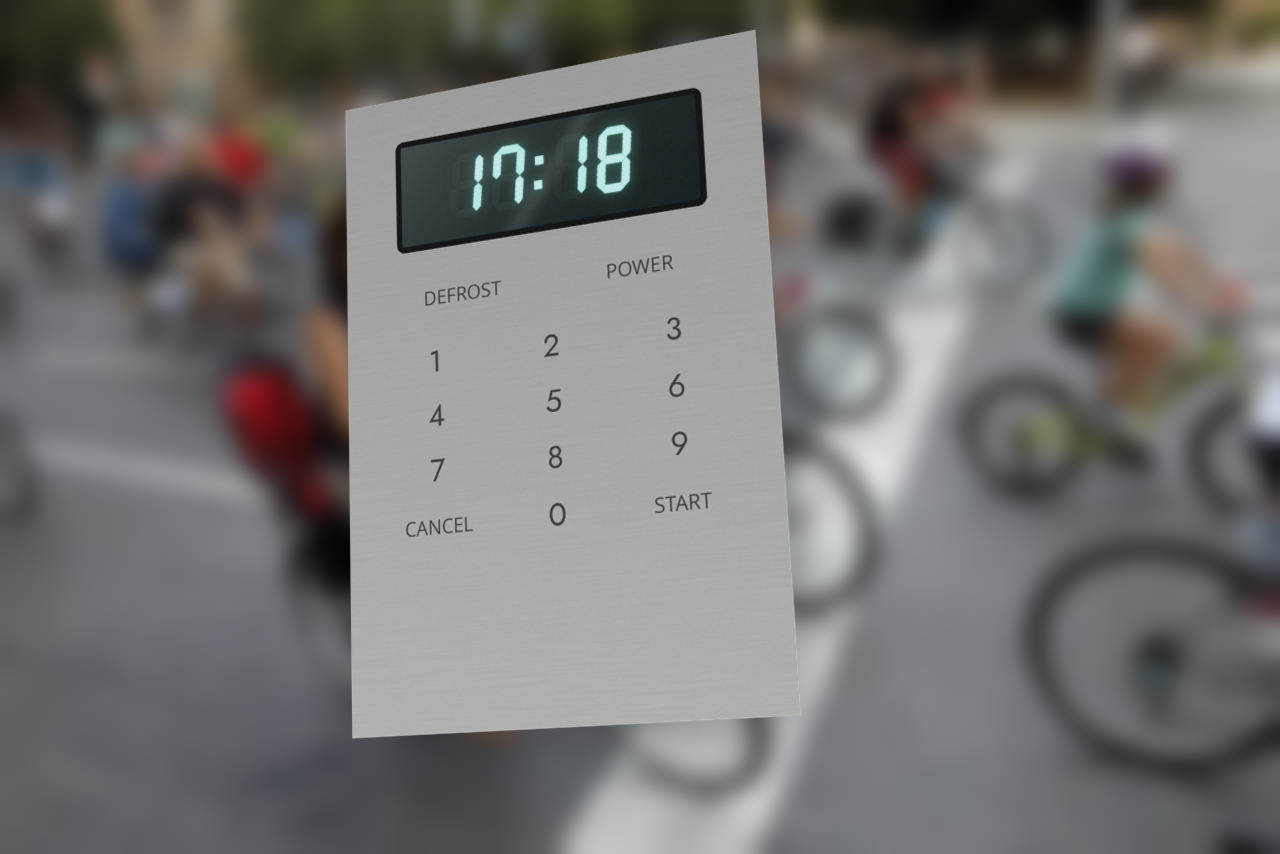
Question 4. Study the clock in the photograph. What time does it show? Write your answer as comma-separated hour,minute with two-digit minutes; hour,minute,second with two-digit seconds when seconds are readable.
17,18
